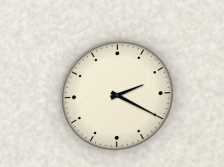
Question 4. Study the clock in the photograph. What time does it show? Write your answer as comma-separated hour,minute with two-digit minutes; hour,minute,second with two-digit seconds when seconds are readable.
2,20
